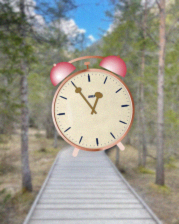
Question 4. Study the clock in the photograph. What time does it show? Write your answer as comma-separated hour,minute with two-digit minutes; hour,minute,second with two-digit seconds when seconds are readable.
12,55
